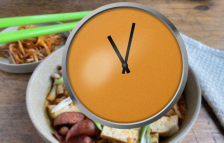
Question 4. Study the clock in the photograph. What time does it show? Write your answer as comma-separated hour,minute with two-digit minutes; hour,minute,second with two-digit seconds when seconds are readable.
11,02
